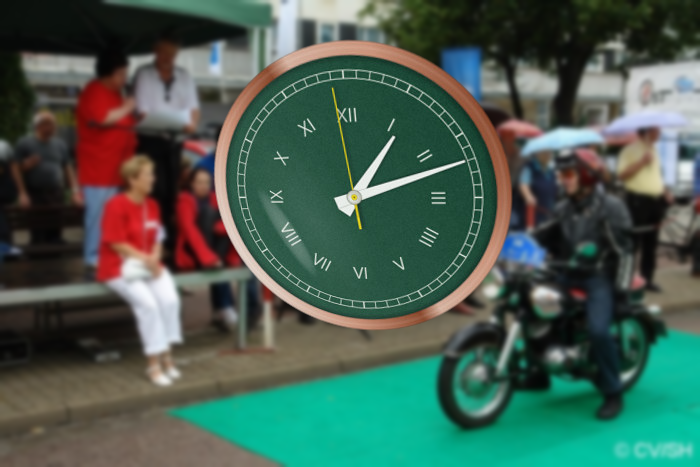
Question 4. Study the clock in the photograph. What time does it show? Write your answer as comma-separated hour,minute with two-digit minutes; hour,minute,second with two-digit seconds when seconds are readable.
1,11,59
